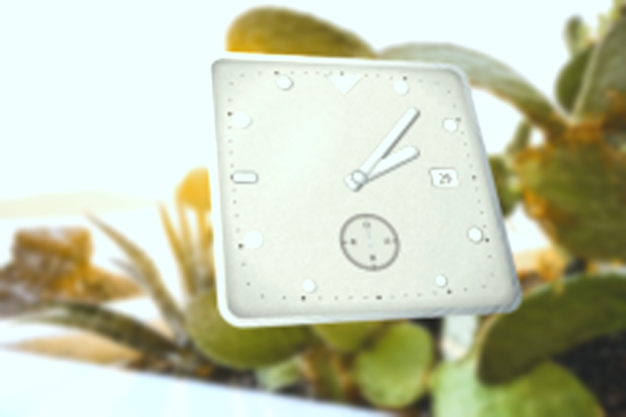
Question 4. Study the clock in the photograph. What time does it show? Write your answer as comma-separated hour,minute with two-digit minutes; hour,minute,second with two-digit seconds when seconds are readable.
2,07
